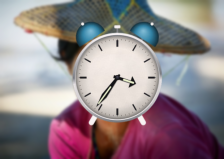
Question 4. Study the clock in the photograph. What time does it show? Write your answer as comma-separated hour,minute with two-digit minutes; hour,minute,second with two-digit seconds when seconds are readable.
3,36
